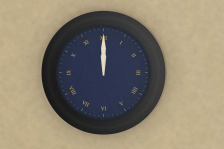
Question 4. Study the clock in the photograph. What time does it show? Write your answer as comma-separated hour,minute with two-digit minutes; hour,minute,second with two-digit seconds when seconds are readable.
12,00
